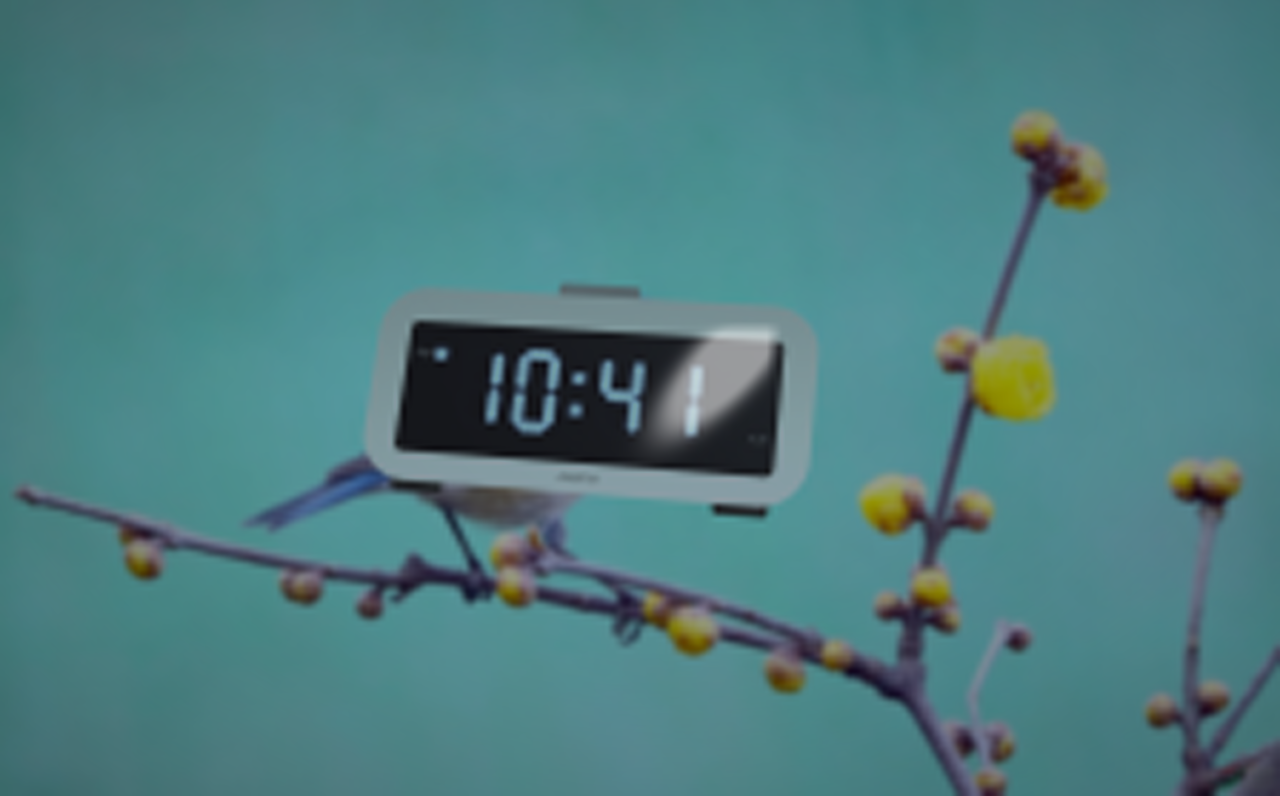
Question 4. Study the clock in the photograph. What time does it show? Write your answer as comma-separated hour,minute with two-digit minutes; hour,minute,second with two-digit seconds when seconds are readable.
10,41
